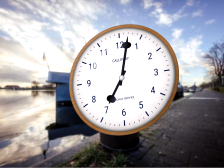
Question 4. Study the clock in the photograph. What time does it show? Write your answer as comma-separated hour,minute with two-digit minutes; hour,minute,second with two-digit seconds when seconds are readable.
7,02
